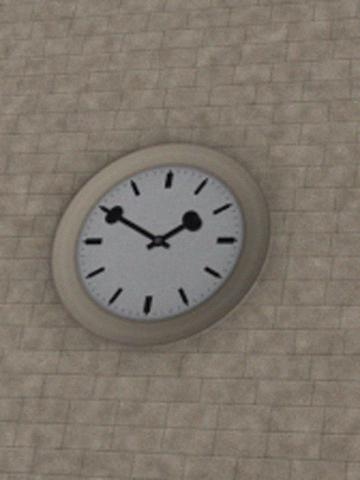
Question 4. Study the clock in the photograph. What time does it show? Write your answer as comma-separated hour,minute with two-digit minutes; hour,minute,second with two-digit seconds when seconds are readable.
1,50
